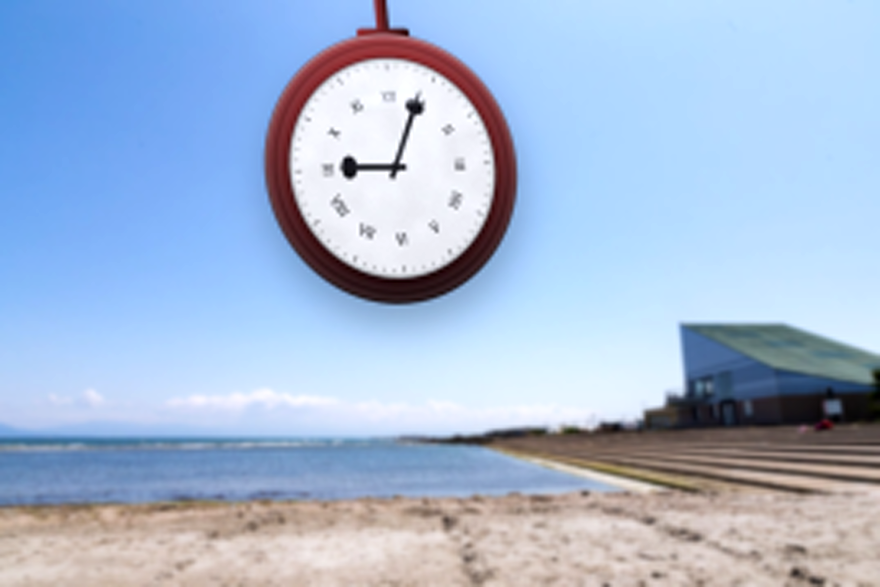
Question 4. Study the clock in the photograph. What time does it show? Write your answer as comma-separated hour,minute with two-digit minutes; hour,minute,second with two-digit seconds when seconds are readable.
9,04
